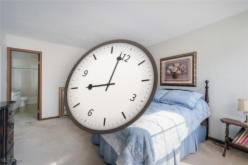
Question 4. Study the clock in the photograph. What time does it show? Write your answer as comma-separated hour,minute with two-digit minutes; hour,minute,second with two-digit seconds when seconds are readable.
7,58
